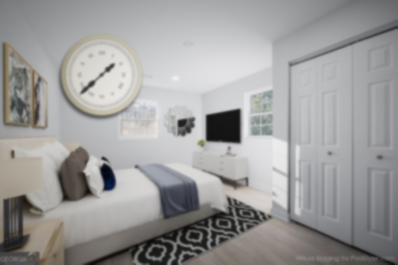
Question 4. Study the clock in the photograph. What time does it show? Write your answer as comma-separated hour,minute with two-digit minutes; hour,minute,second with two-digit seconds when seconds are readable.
1,38
